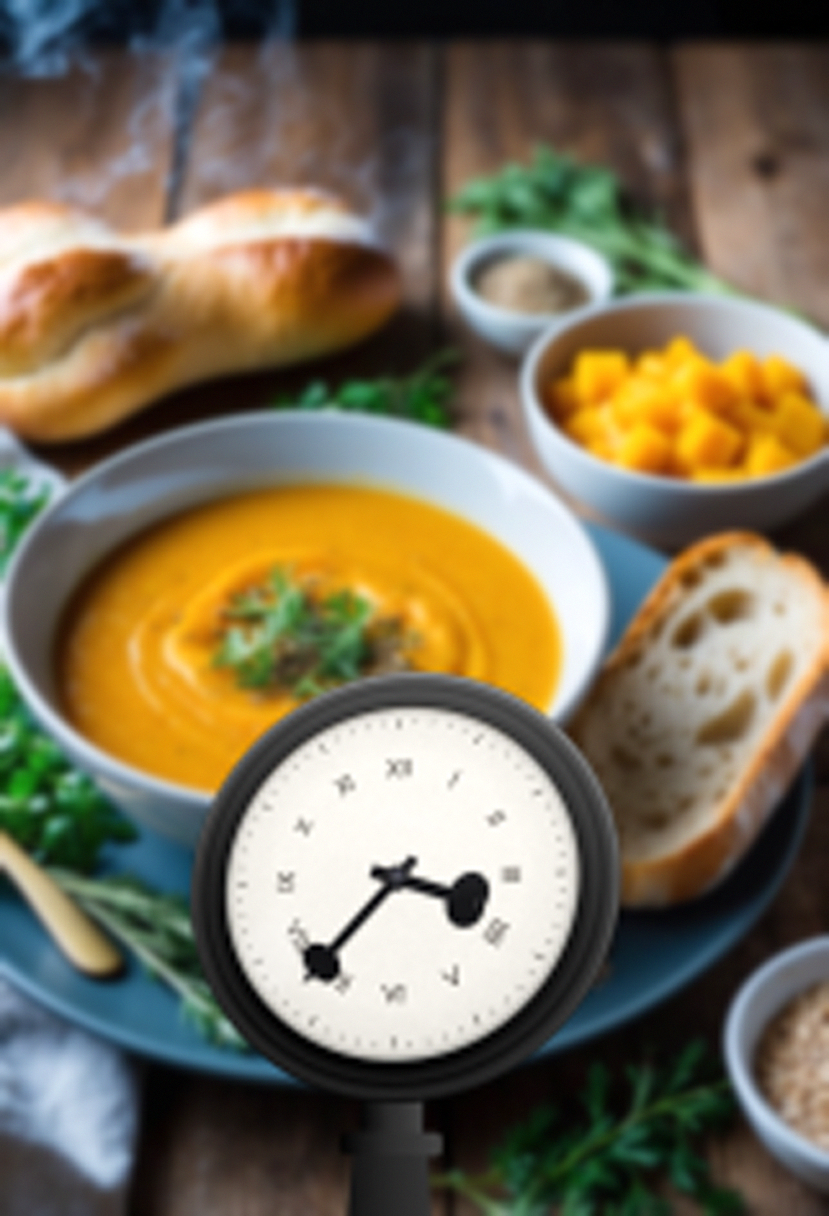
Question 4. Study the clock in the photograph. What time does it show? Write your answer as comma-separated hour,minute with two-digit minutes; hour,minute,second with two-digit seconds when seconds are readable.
3,37
